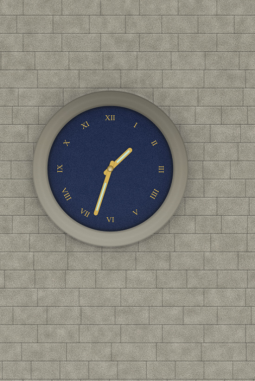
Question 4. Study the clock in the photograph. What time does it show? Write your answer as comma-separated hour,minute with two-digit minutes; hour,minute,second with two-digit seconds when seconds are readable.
1,33
